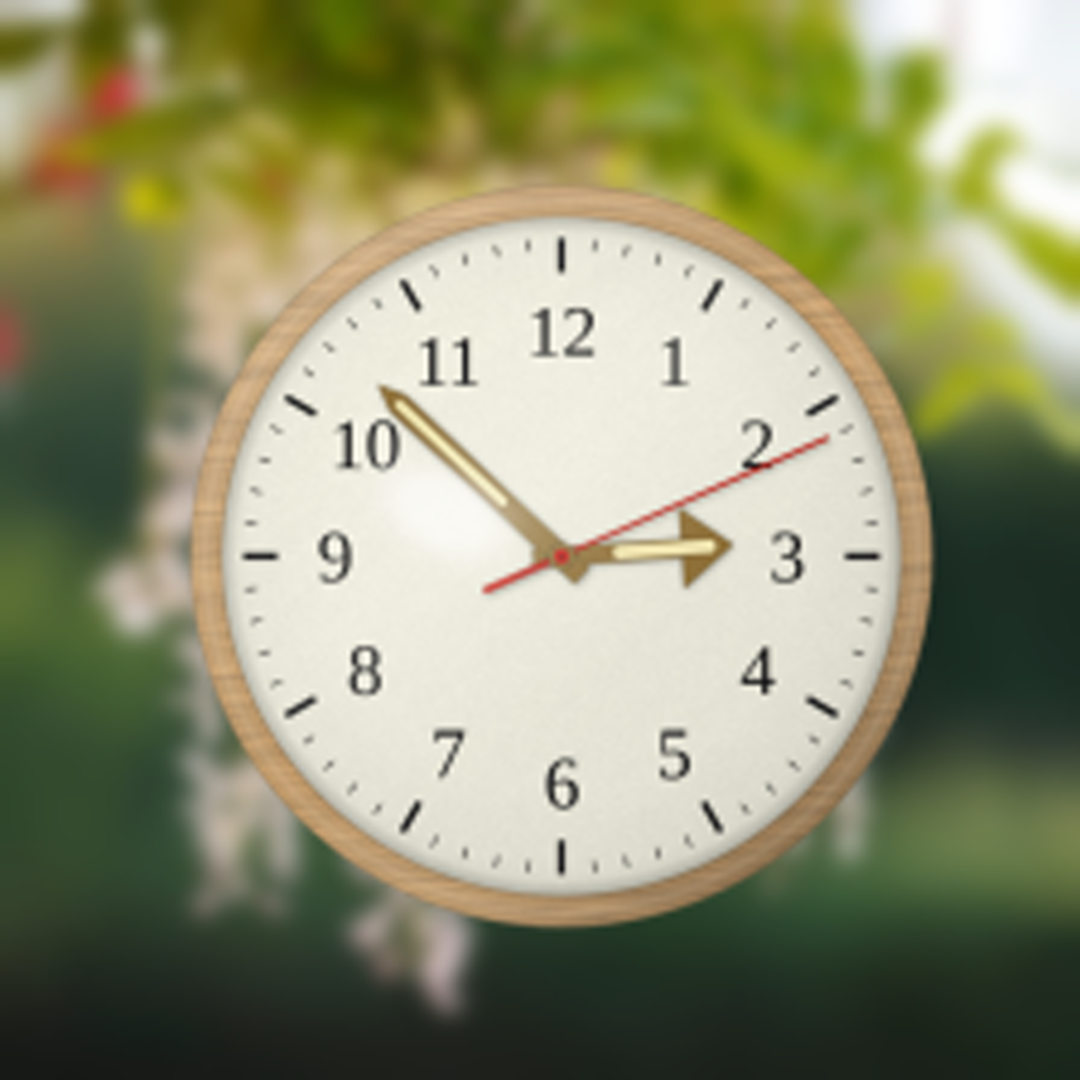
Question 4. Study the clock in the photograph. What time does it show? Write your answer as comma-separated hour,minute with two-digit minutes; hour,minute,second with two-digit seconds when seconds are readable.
2,52,11
